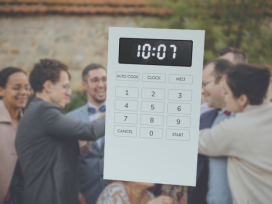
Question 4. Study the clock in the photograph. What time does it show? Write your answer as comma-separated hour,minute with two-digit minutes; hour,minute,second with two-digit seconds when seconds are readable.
10,07
